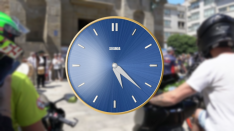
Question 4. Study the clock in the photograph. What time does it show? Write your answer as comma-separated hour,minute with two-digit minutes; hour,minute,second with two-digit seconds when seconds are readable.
5,22
